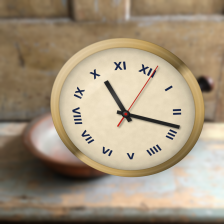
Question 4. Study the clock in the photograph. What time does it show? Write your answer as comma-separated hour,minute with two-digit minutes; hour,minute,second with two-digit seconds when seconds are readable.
10,13,01
